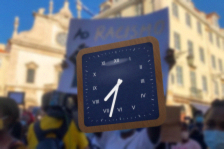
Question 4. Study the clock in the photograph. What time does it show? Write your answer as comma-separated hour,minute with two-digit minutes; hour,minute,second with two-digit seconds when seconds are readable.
7,33
